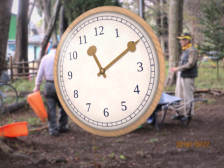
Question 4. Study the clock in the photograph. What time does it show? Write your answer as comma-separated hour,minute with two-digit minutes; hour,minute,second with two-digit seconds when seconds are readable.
11,10
